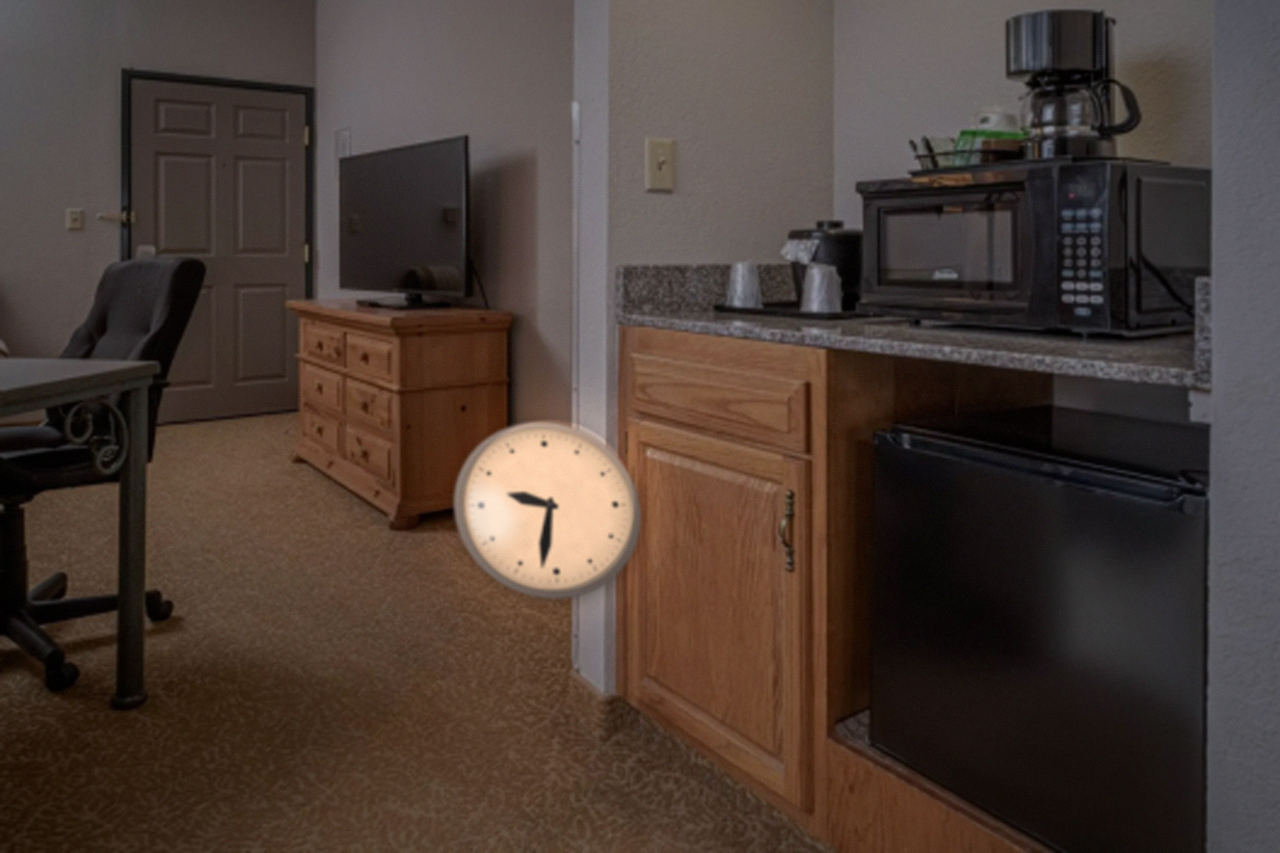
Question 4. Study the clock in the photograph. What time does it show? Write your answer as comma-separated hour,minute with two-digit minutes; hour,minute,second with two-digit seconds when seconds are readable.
9,32
